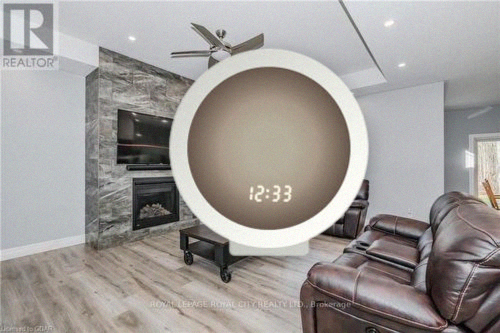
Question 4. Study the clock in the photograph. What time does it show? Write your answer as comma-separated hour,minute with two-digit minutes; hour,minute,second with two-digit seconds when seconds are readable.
12,33
